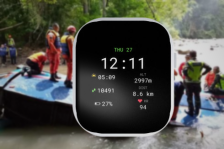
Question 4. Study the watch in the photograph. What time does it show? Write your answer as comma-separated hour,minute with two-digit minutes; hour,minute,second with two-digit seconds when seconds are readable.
12,11
